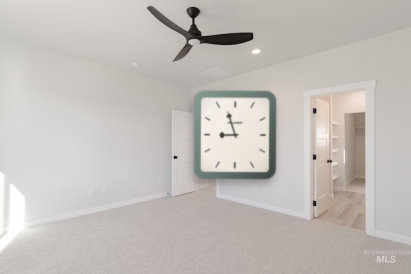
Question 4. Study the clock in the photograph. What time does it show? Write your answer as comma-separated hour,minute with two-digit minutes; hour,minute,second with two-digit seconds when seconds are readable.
8,57
